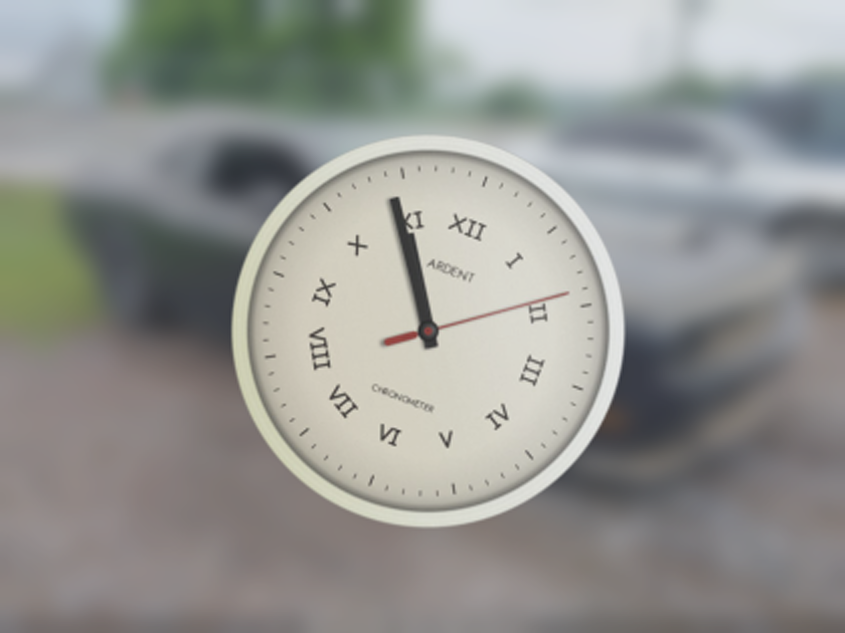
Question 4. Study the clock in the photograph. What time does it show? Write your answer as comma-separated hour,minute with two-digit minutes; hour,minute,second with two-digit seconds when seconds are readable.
10,54,09
